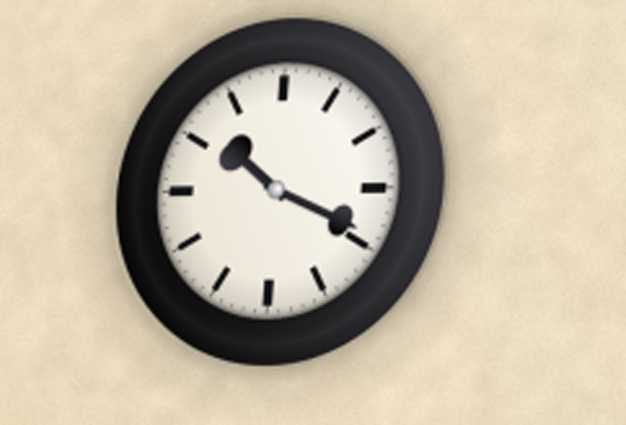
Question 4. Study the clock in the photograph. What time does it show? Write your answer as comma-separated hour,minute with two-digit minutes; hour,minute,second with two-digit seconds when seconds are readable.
10,19
